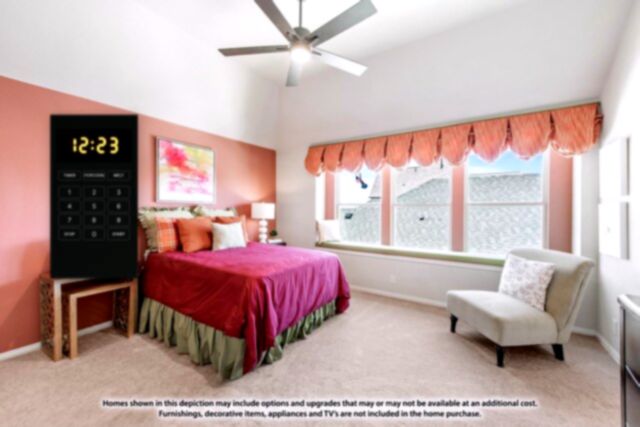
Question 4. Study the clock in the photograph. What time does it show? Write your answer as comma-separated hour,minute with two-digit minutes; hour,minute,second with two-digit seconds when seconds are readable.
12,23
